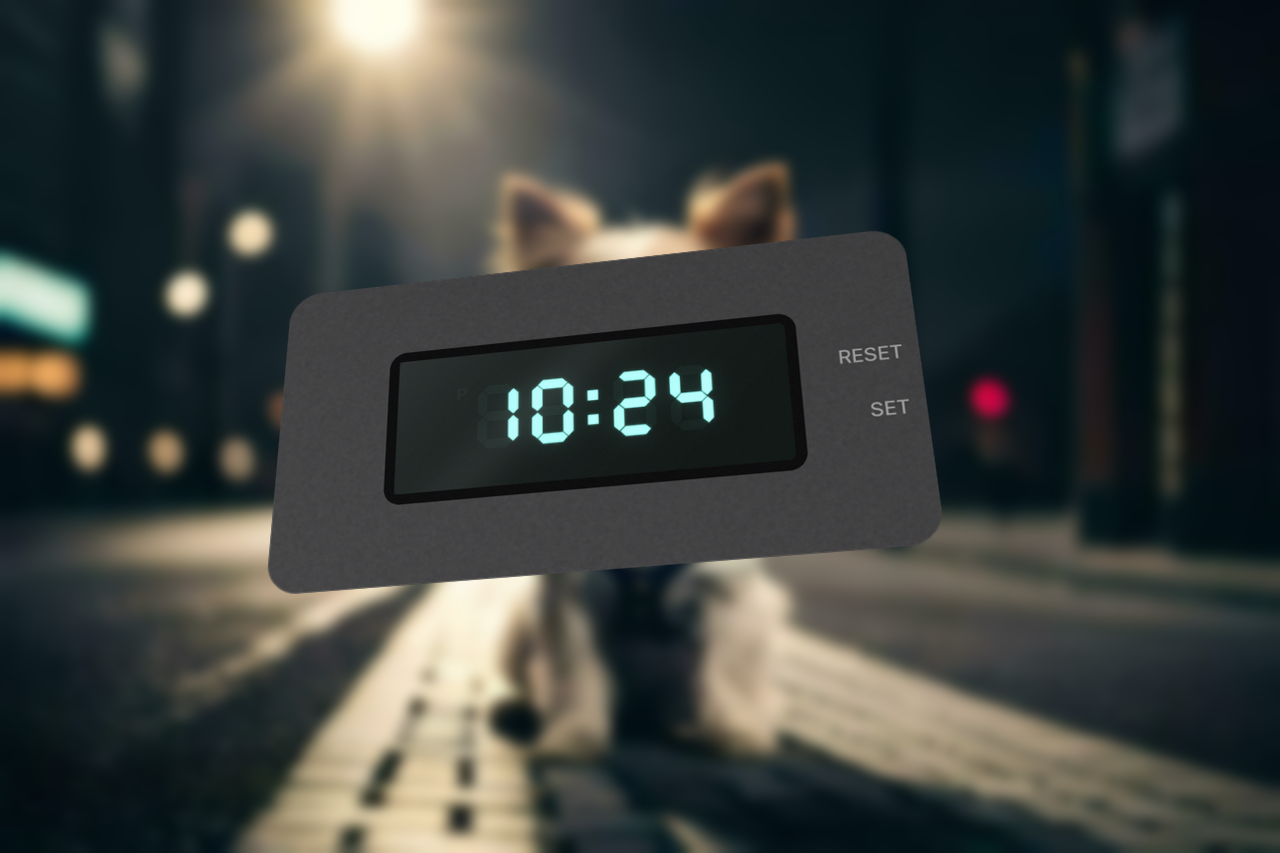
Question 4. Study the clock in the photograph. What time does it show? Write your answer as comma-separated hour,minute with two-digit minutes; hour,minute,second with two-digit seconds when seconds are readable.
10,24
